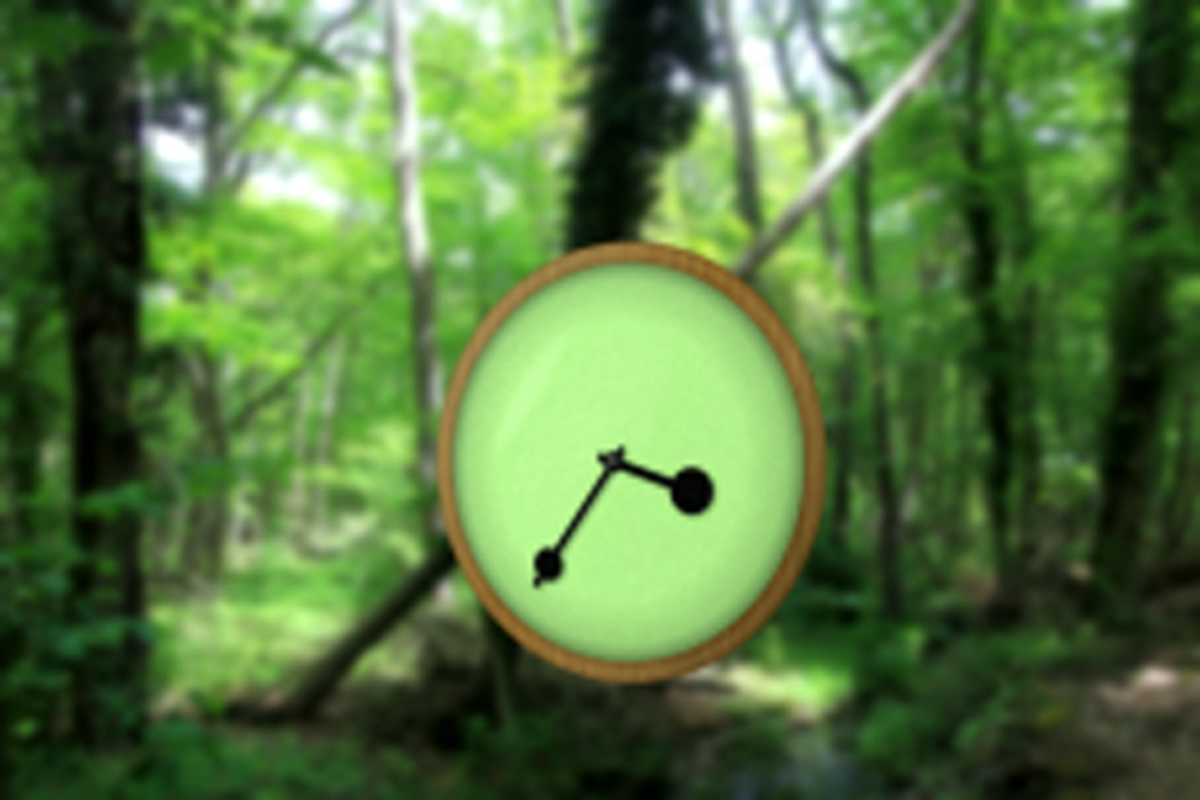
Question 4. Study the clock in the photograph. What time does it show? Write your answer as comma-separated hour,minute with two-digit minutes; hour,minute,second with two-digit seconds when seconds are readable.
3,36
